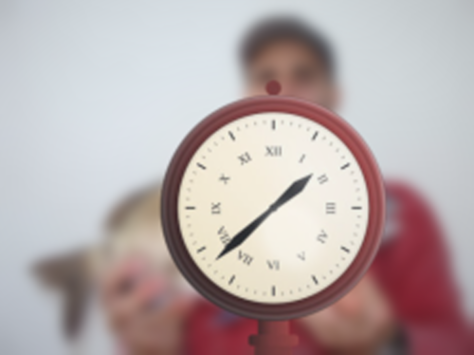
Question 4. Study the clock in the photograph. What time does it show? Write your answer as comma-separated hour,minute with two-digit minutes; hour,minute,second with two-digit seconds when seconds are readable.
1,38
